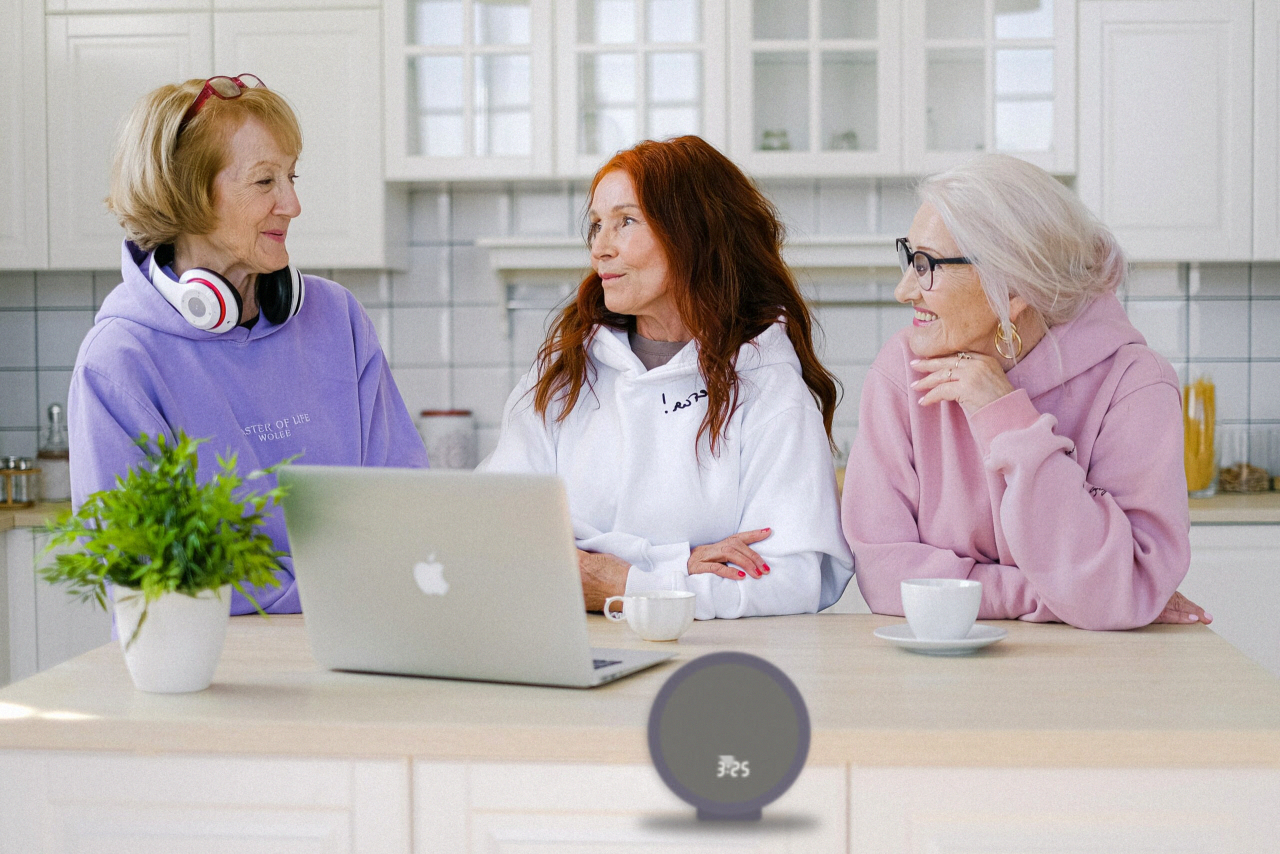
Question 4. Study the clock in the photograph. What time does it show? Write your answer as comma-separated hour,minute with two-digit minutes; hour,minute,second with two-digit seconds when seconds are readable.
3,25
